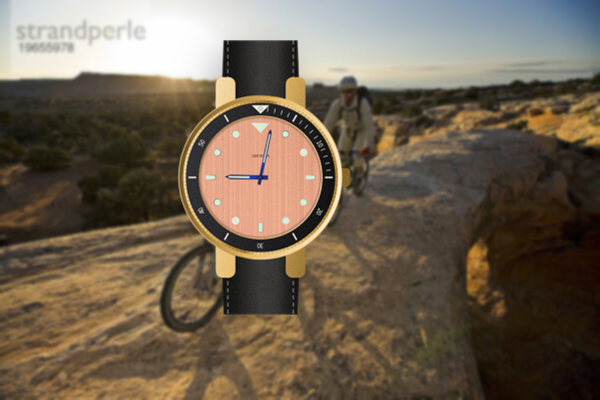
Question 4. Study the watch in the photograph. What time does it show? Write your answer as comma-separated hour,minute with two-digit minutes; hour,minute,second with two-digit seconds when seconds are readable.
9,02
